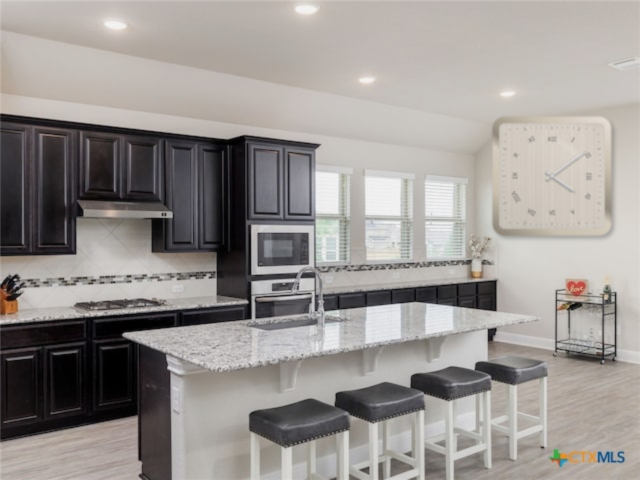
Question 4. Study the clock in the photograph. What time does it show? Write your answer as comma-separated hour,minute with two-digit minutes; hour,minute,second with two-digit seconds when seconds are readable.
4,09
